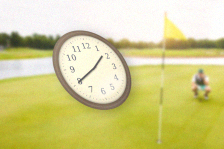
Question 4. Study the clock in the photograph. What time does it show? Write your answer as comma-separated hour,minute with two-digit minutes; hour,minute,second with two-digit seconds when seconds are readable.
1,40
